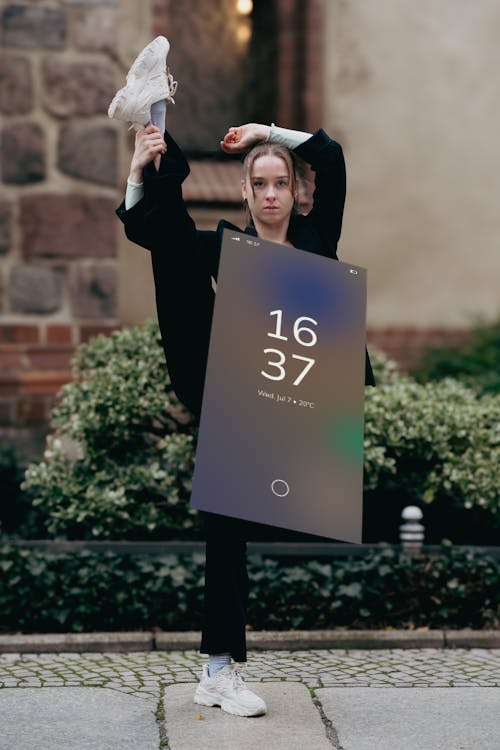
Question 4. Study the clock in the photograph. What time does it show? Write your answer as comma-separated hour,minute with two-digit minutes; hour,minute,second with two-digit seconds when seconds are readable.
16,37
